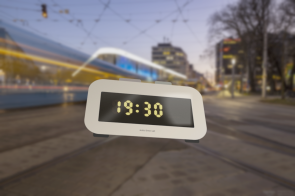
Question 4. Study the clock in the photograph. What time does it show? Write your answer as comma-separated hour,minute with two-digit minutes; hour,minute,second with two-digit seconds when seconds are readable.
19,30
